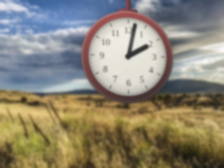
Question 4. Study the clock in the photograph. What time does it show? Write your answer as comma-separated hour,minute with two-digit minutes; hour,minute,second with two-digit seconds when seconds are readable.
2,02
